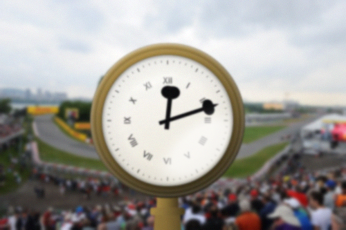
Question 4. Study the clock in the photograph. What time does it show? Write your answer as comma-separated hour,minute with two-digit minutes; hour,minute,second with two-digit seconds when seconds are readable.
12,12
